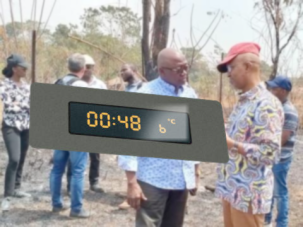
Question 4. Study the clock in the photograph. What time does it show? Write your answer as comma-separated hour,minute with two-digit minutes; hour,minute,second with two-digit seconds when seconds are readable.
0,48
